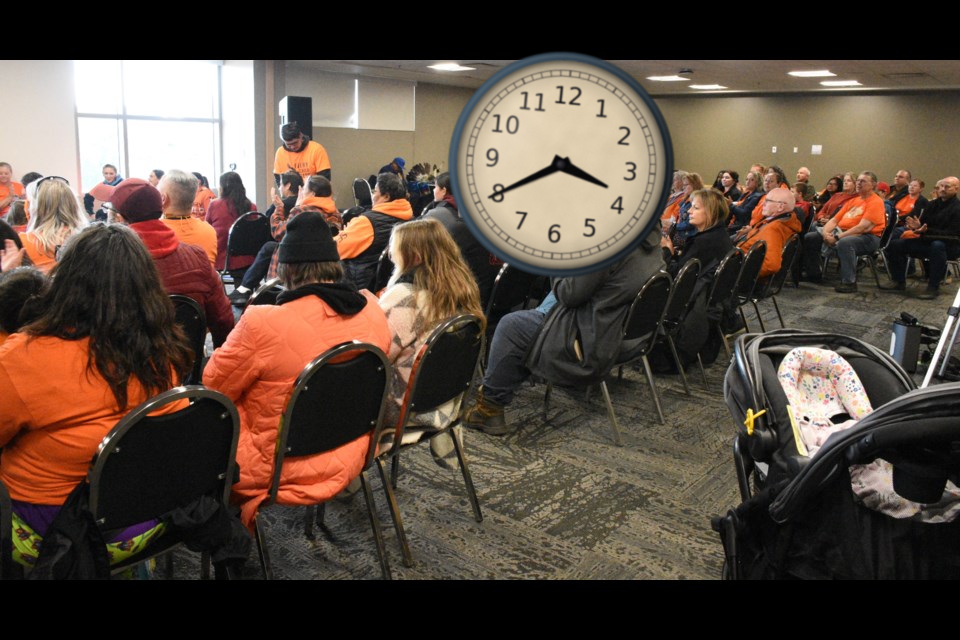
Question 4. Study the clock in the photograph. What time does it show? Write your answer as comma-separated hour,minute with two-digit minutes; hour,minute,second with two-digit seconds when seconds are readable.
3,40
